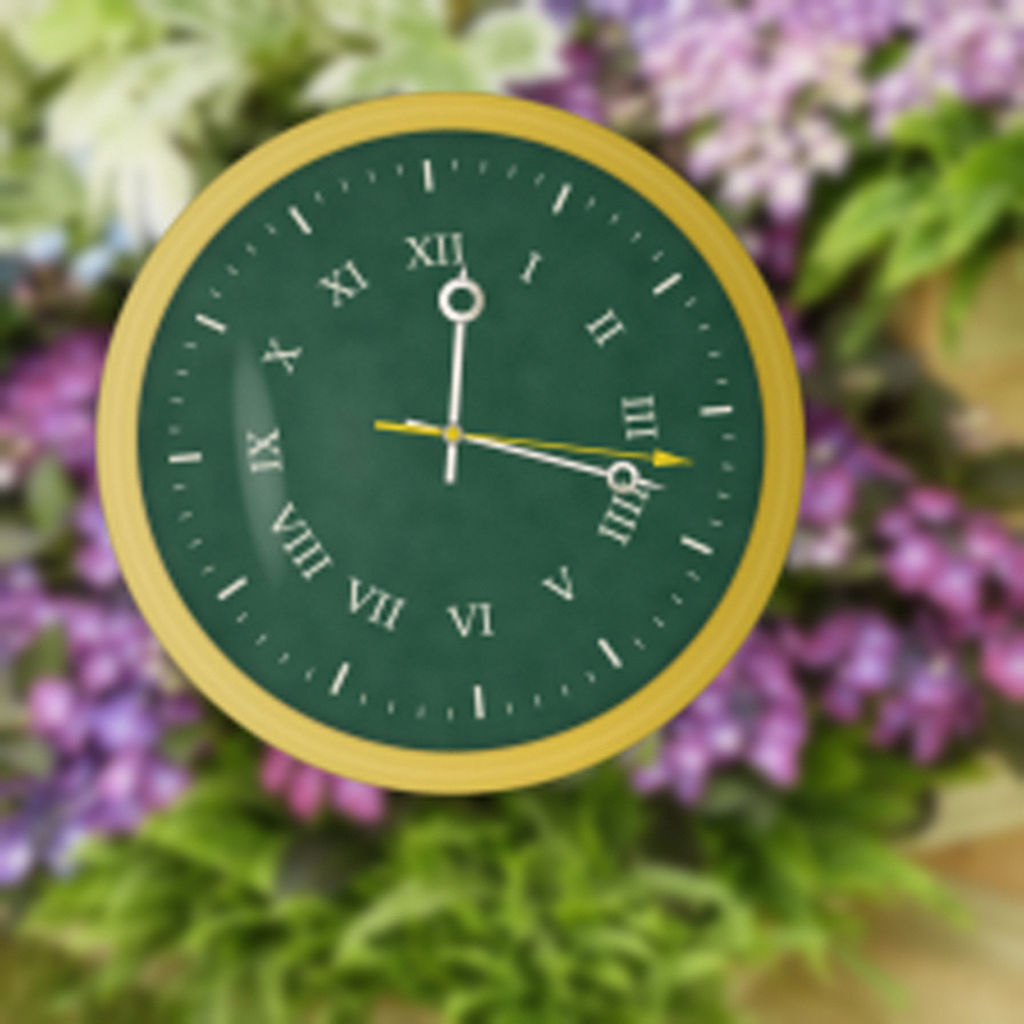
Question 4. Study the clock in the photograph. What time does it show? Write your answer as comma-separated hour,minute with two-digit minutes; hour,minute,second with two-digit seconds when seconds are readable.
12,18,17
